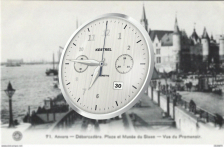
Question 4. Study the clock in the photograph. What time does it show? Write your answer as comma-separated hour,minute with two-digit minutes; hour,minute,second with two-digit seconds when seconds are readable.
6,46
